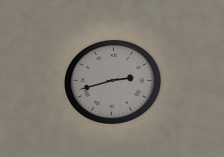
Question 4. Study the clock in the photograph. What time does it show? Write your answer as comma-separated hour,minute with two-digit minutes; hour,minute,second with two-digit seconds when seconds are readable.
2,42
